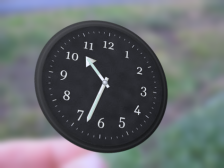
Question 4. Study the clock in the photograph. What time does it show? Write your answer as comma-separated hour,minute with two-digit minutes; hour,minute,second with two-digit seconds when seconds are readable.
10,33
